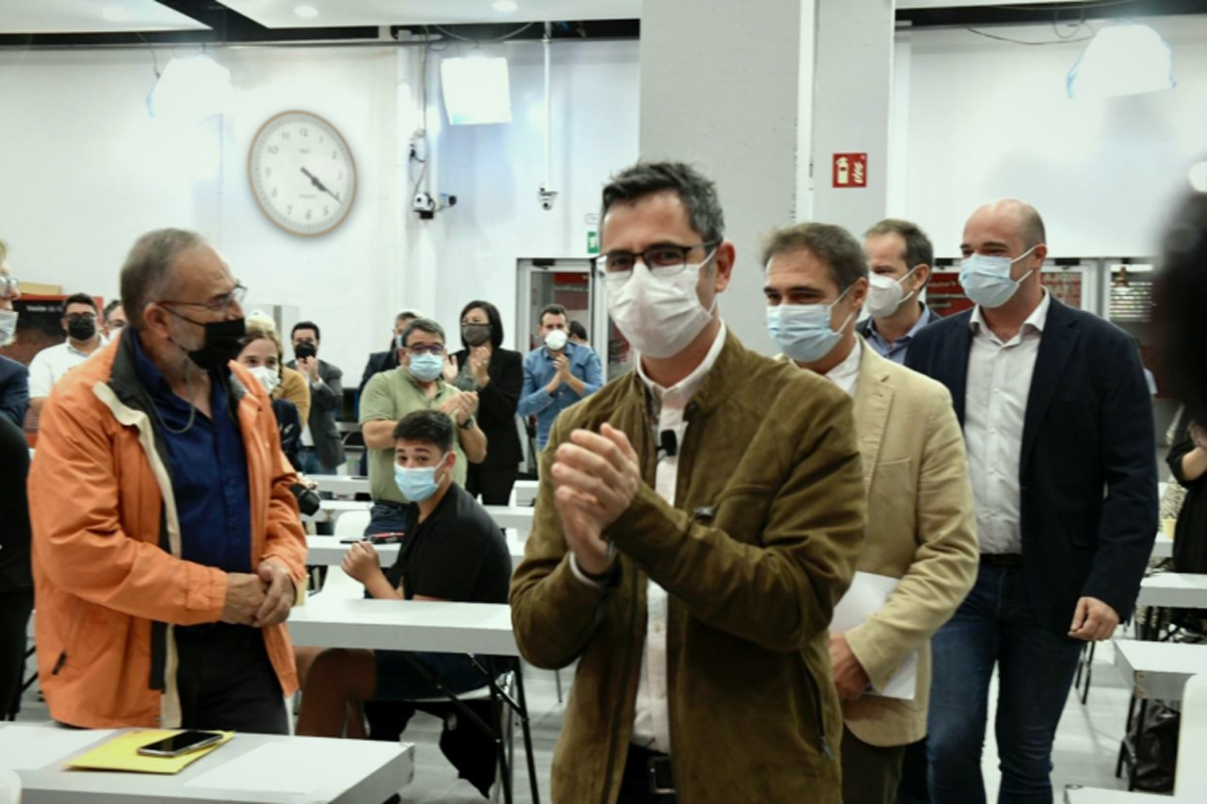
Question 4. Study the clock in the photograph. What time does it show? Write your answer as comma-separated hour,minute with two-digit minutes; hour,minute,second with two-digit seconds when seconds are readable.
4,21
